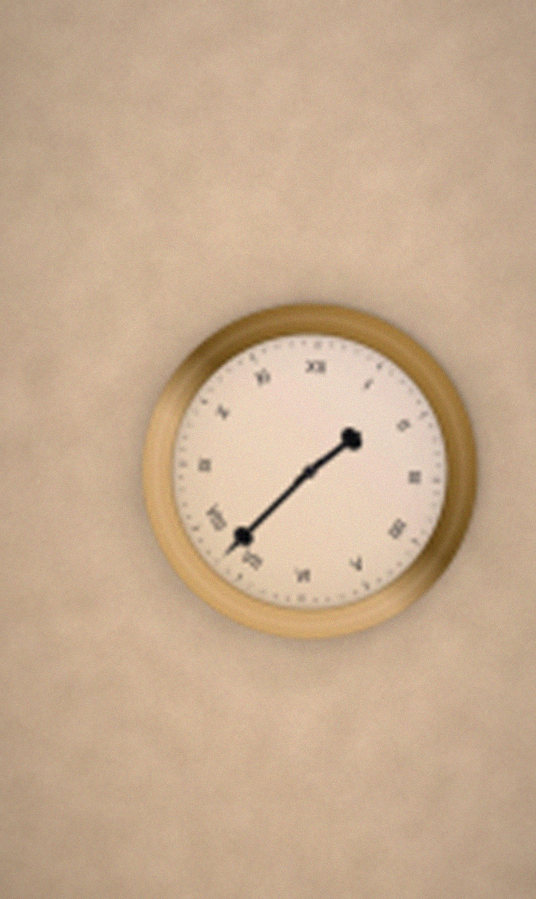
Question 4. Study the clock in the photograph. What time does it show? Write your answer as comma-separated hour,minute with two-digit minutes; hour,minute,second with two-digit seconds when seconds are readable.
1,37
